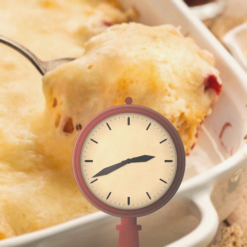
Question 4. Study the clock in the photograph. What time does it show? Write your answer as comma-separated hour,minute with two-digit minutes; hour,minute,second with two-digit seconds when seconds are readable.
2,41
